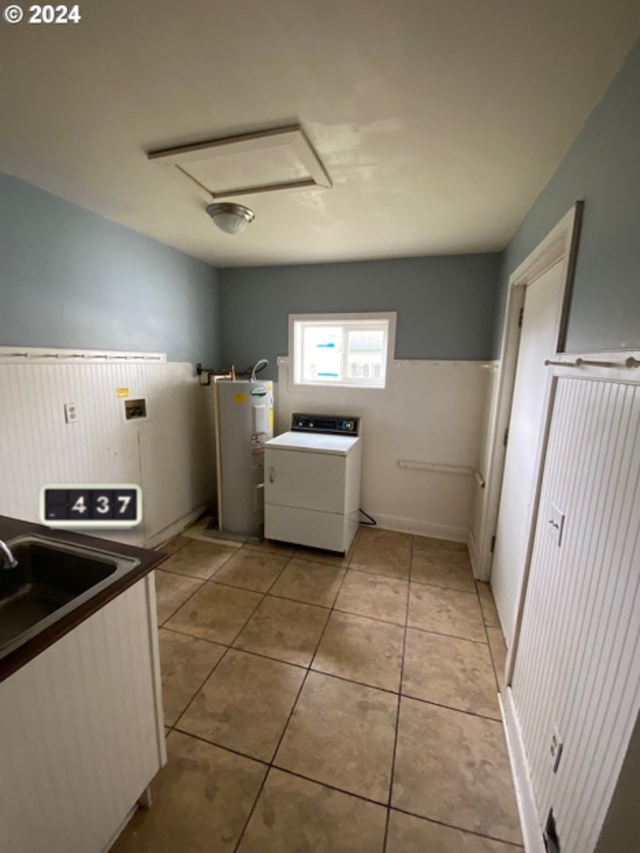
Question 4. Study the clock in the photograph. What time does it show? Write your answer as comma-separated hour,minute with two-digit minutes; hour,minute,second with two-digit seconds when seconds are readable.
4,37
